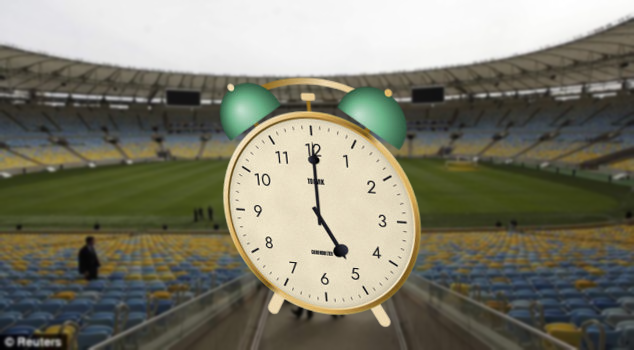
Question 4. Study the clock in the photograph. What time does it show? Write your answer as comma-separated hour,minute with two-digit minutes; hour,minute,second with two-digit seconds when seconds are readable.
5,00
